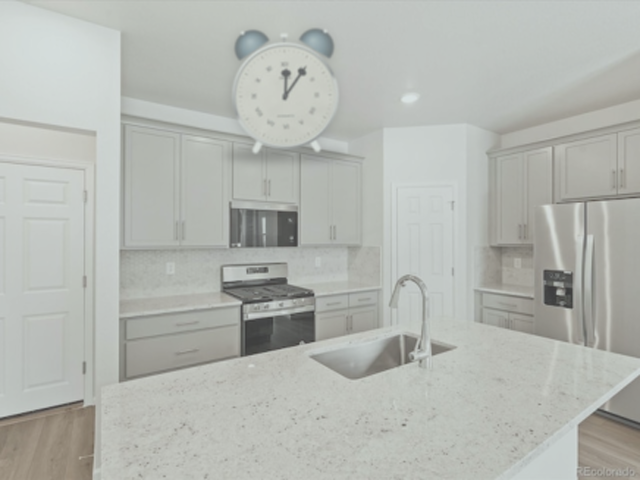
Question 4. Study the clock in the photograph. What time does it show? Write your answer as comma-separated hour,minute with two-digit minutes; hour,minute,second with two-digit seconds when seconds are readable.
12,06
